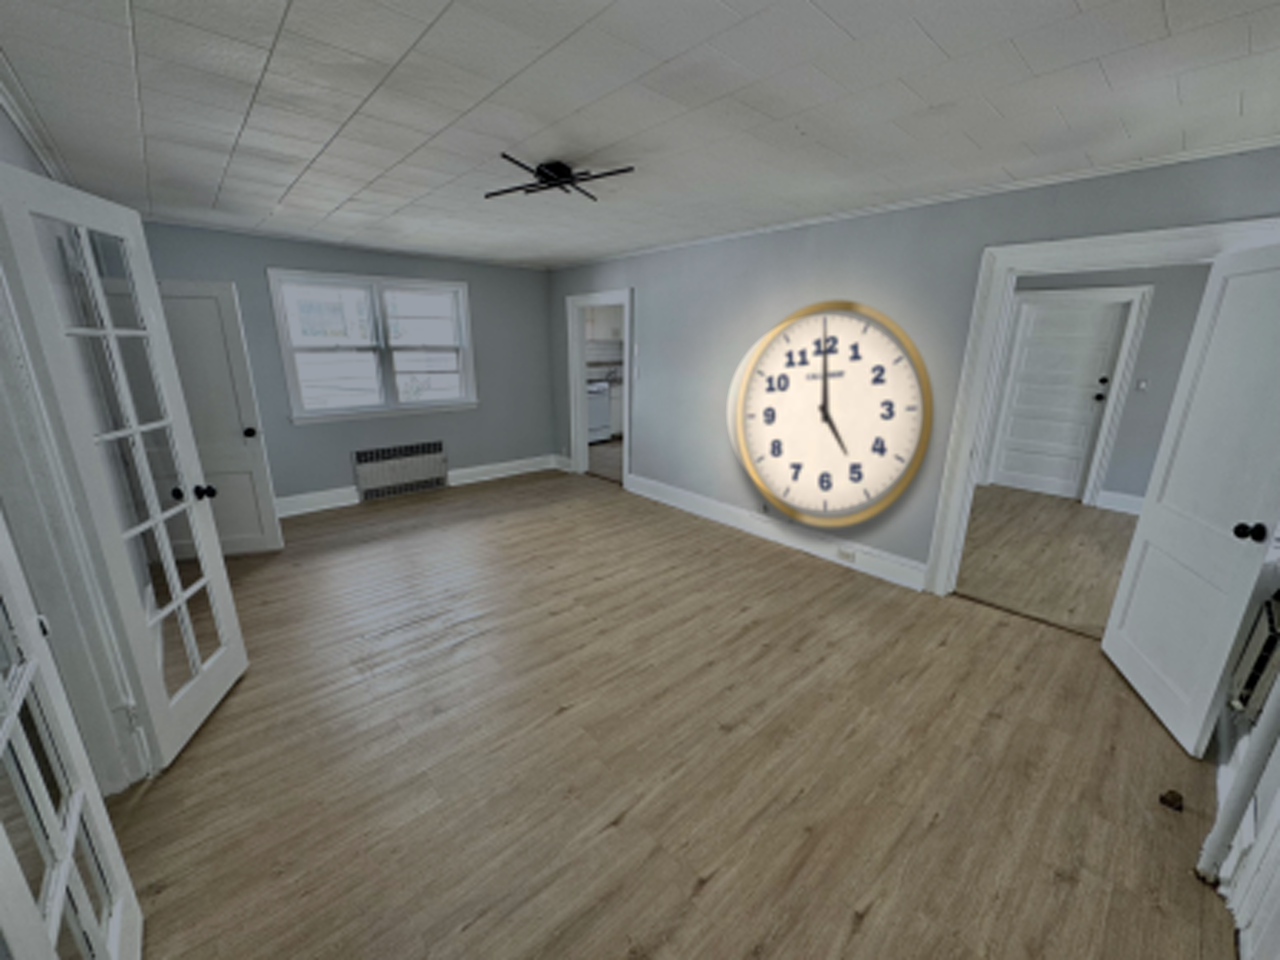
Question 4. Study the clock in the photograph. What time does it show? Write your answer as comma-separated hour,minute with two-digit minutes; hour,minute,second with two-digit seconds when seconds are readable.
5,00
